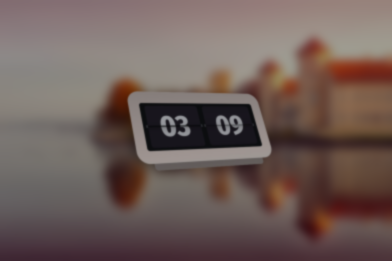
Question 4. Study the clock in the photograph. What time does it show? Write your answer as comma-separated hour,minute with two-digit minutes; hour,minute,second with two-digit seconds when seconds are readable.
3,09
